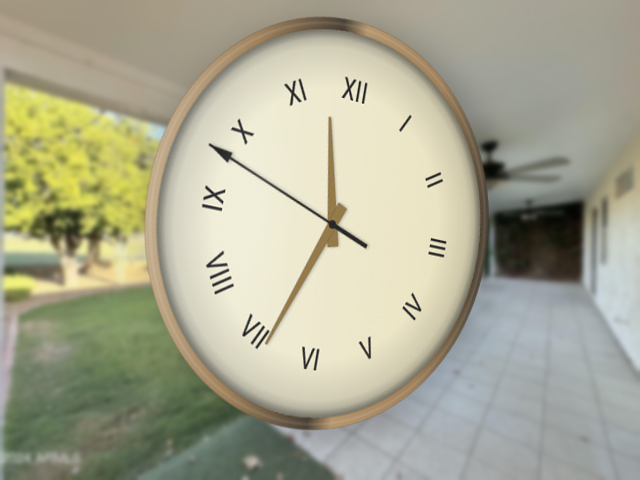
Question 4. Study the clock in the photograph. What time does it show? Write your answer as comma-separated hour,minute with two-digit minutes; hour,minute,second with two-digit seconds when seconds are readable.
11,33,48
